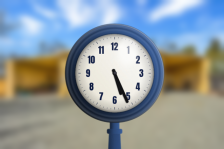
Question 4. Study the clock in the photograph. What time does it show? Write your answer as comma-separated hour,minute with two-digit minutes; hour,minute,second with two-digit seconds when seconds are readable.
5,26
